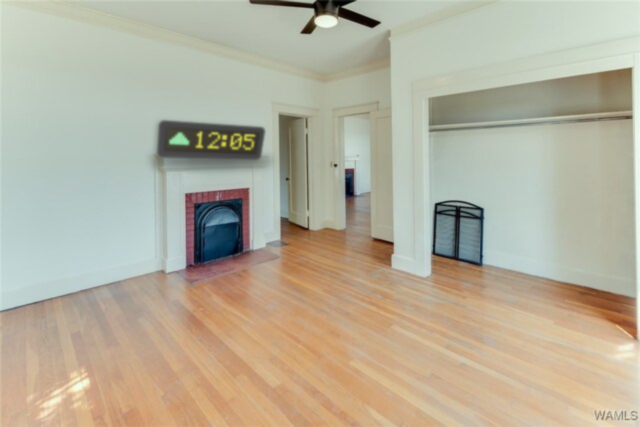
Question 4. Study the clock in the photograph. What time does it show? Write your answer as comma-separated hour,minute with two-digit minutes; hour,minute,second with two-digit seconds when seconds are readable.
12,05
